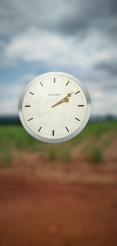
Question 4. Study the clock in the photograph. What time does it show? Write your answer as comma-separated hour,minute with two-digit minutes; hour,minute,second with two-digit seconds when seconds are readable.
2,09
